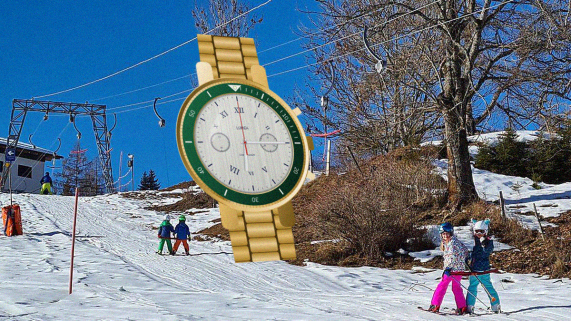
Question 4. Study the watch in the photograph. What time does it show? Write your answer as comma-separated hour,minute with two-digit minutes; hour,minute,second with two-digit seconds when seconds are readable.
6,15
